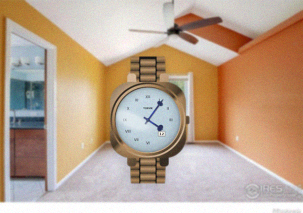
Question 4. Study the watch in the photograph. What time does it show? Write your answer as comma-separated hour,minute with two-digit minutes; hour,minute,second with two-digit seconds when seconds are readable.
4,06
